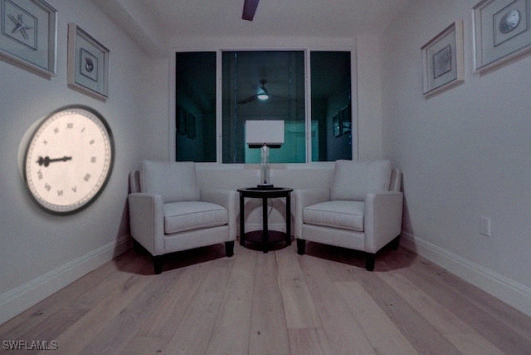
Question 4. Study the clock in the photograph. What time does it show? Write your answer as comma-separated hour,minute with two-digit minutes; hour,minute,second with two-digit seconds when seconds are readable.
8,44
